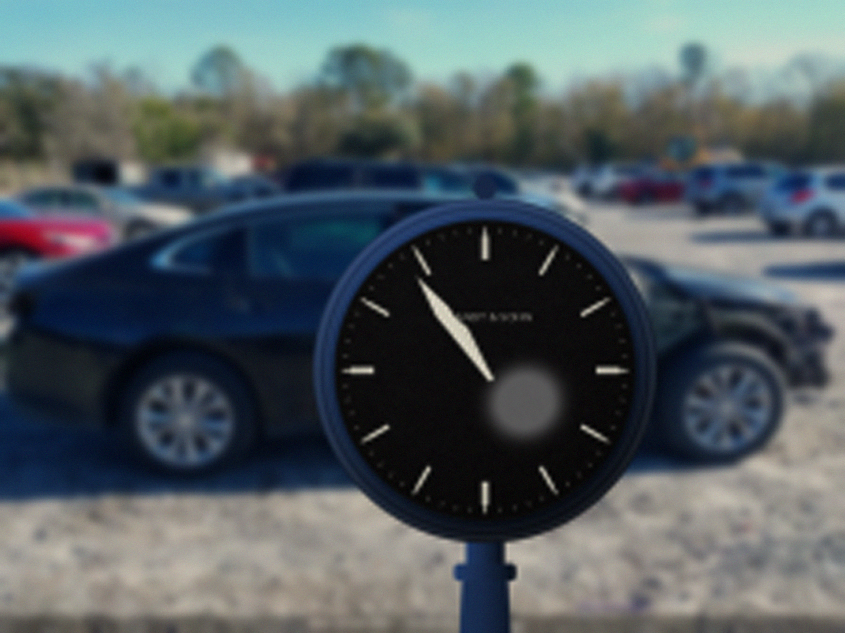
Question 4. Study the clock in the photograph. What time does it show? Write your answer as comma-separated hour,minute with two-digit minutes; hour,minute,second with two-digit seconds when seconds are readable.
10,54
